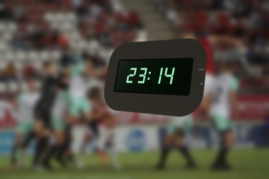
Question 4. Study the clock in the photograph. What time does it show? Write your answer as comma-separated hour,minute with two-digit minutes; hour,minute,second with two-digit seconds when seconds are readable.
23,14
